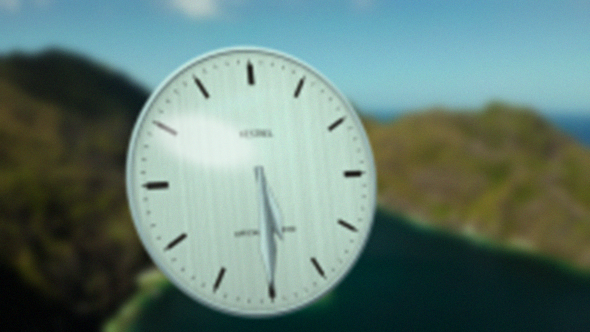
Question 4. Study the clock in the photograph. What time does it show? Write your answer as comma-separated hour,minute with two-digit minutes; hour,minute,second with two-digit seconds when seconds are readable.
5,30
